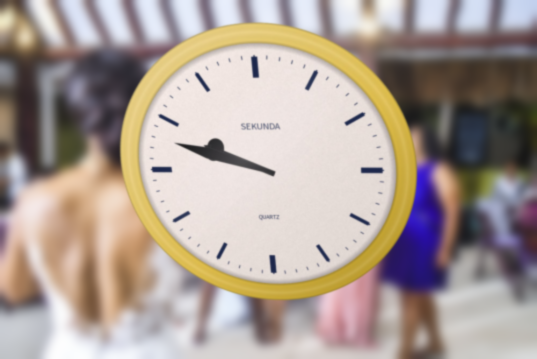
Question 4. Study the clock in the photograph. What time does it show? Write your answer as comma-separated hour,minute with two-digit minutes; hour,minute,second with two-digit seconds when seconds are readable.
9,48
